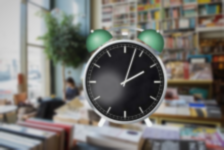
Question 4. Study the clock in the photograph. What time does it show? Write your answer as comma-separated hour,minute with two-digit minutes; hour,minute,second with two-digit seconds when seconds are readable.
2,03
